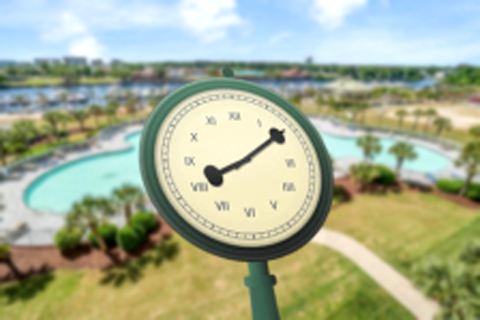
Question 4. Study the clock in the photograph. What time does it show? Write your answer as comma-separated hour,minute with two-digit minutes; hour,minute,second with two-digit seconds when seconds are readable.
8,09
